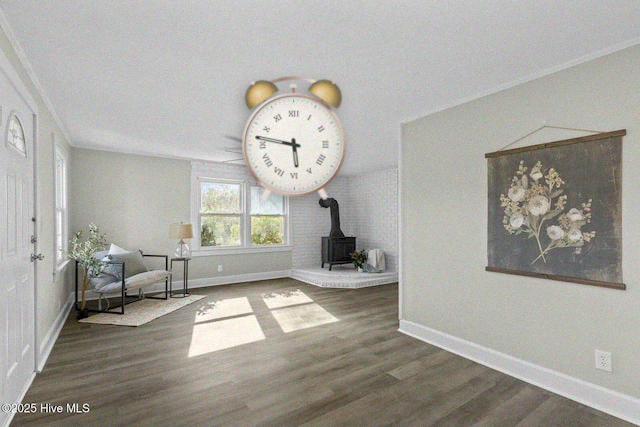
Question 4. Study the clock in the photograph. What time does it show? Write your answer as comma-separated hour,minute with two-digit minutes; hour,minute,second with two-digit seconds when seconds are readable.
5,47
